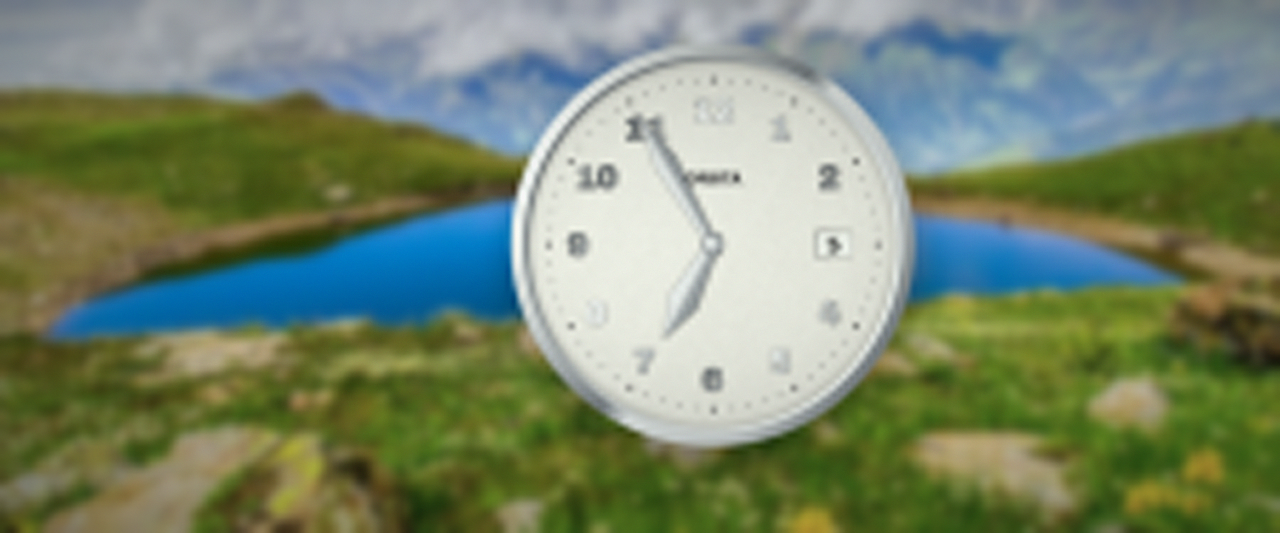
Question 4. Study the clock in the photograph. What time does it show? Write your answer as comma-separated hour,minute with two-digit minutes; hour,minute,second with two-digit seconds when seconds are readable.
6,55
